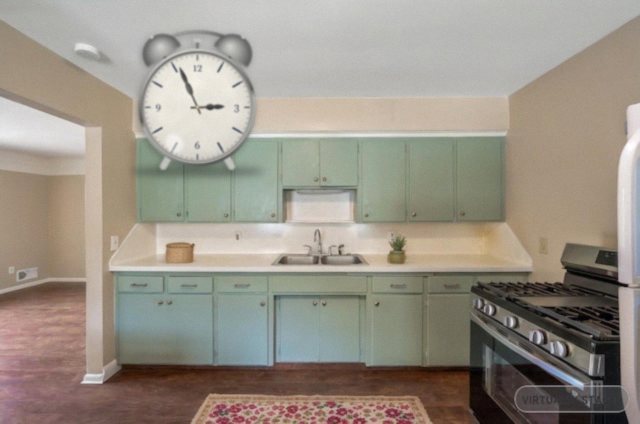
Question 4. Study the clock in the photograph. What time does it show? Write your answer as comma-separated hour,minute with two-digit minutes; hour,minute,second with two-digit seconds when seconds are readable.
2,56
